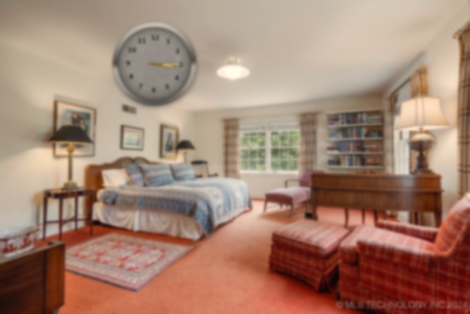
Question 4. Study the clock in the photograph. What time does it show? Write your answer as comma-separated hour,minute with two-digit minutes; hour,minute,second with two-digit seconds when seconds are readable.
3,15
